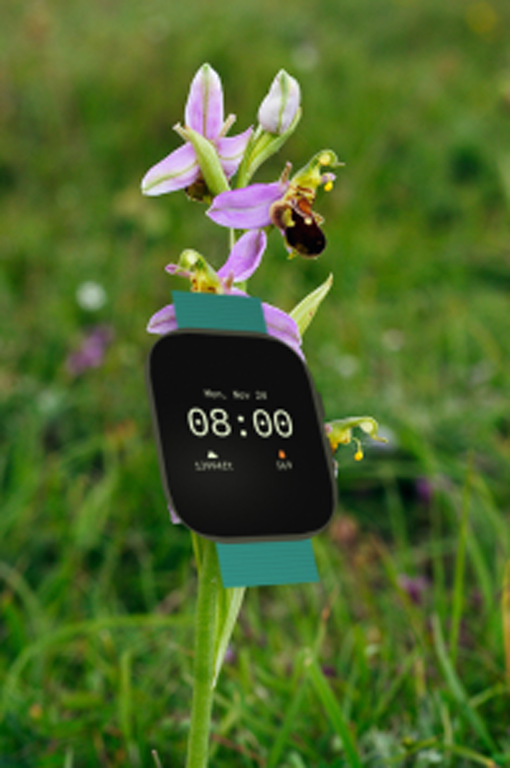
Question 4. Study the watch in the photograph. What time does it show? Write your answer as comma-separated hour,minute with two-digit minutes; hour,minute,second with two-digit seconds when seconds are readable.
8,00
